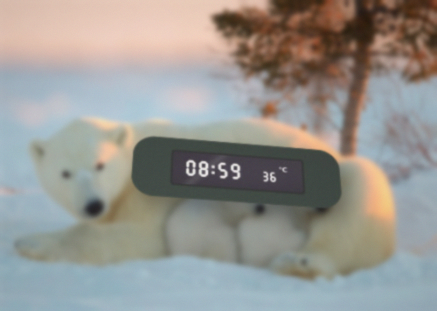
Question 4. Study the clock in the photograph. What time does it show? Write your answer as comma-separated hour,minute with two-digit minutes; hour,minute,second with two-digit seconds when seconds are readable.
8,59
